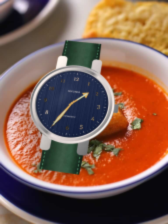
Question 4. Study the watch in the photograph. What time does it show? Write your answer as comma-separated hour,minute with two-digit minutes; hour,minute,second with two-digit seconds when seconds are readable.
1,35
